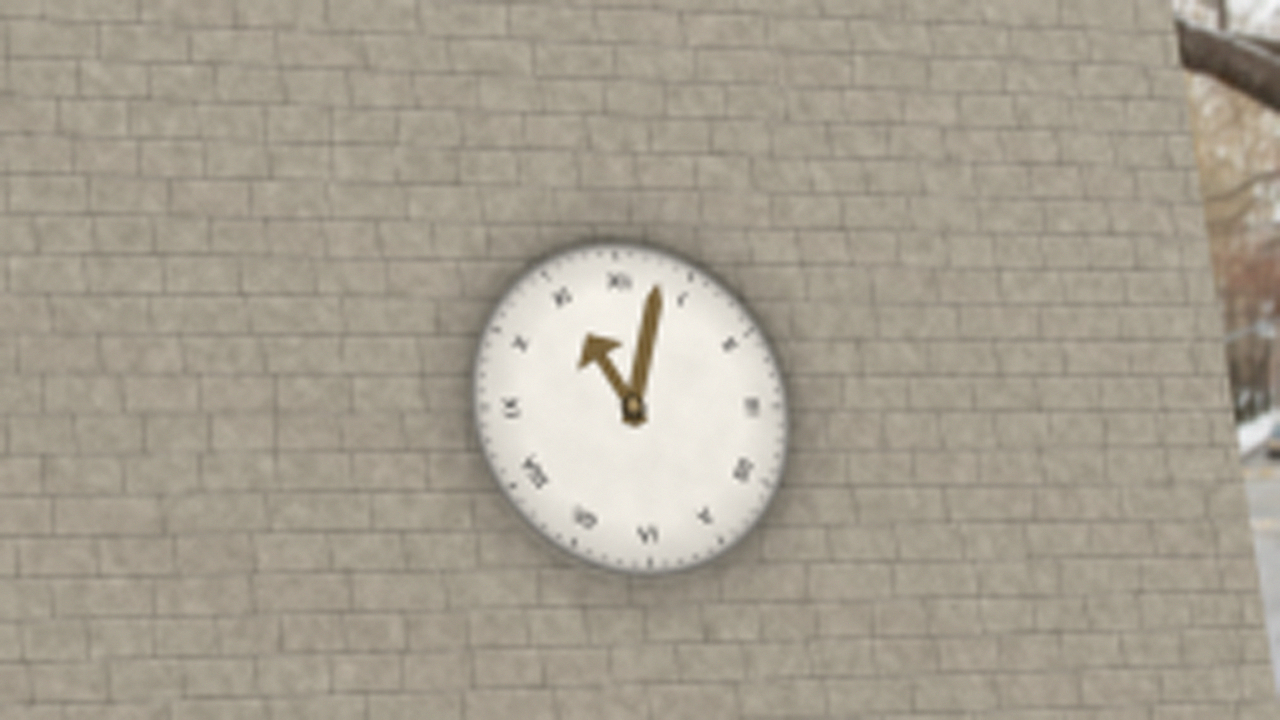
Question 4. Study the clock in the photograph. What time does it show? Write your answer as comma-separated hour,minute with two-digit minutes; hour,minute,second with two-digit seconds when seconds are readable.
11,03
